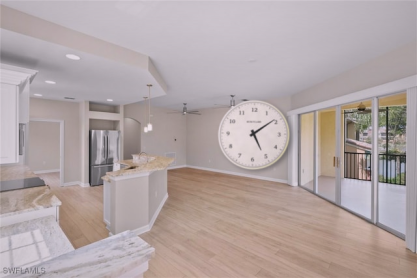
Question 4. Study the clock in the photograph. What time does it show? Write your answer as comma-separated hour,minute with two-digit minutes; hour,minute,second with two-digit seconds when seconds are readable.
5,09
